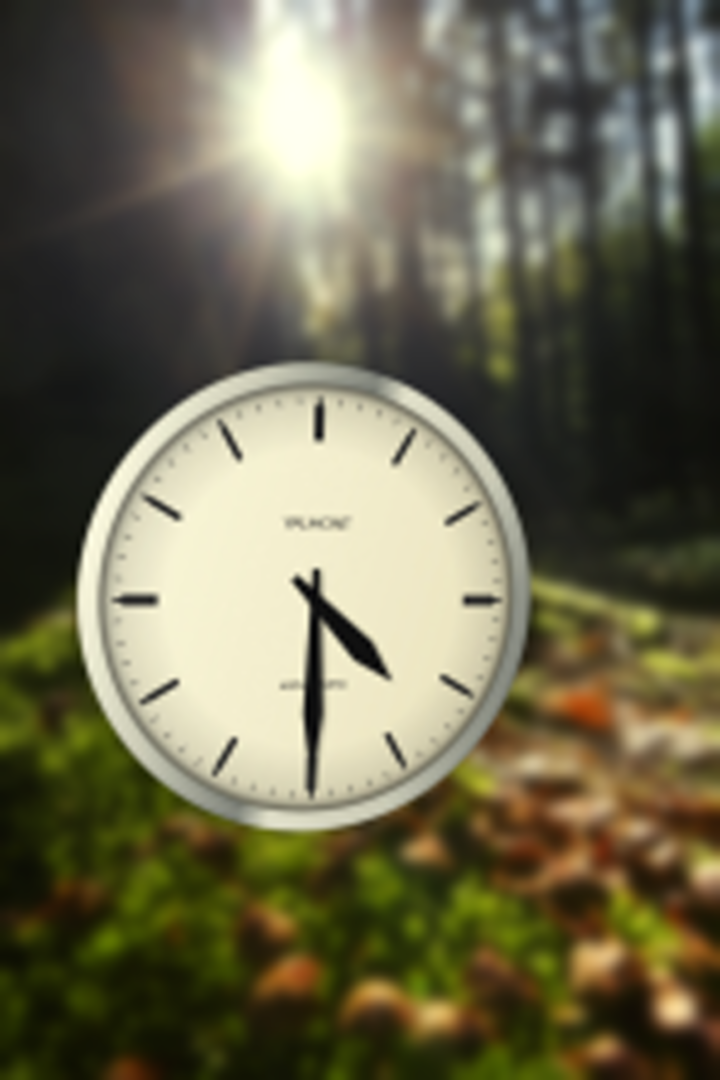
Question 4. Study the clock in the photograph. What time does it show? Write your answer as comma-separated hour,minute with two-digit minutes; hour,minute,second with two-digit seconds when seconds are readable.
4,30
